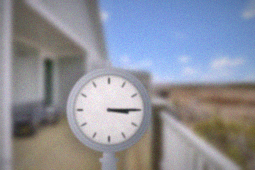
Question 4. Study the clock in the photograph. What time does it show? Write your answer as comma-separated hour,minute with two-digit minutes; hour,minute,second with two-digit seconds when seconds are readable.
3,15
